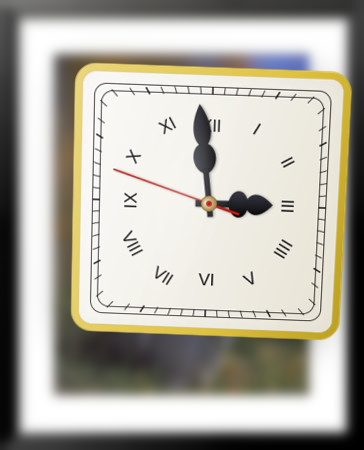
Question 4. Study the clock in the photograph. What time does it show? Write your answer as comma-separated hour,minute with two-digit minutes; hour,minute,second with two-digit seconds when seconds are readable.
2,58,48
